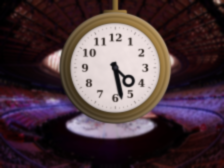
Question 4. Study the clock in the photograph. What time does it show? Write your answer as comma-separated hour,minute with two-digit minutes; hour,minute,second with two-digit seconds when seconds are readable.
4,28
